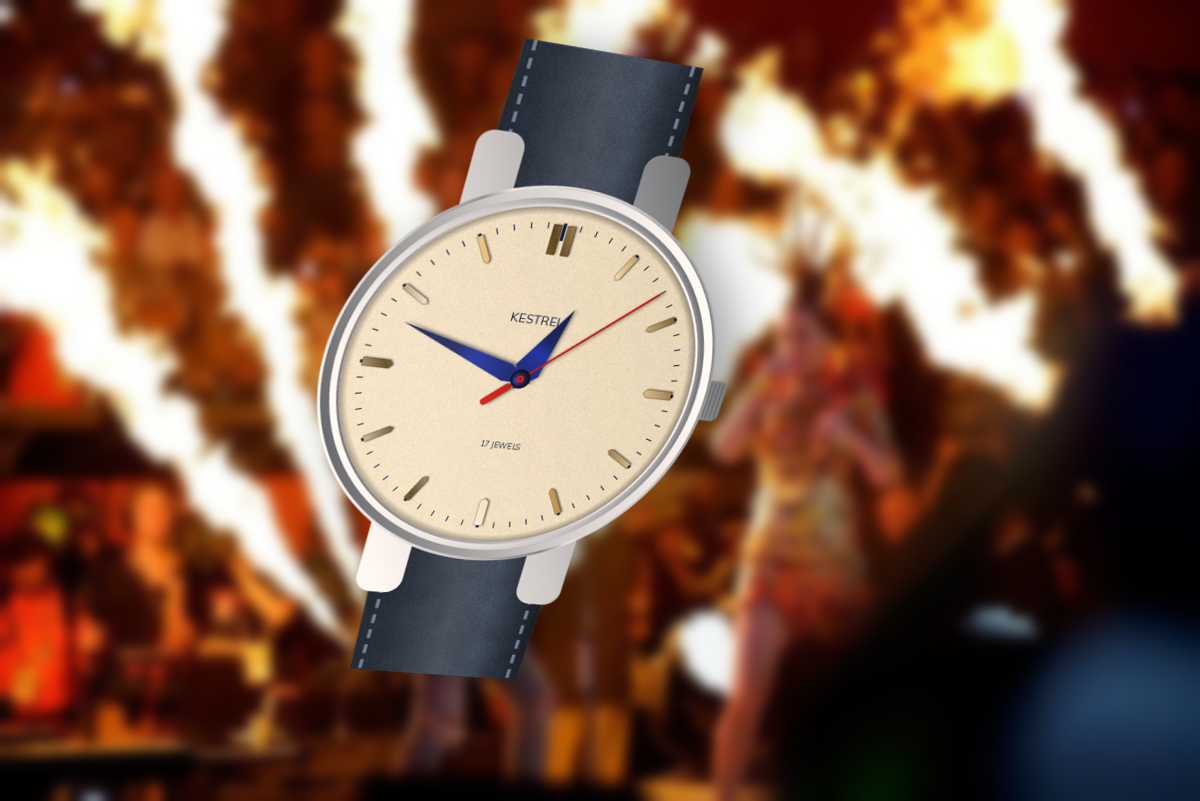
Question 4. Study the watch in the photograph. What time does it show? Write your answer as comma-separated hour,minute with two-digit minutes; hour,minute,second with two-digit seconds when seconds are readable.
12,48,08
